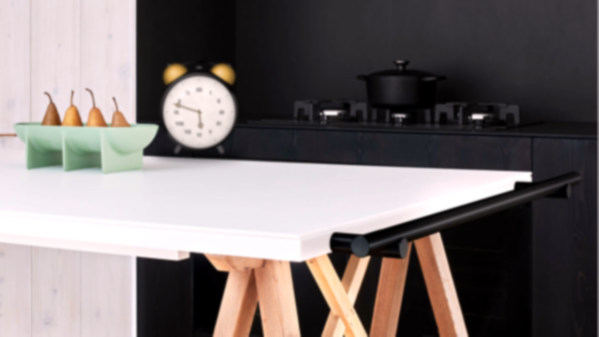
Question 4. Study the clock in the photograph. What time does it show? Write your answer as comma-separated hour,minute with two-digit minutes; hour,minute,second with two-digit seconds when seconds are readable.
5,48
